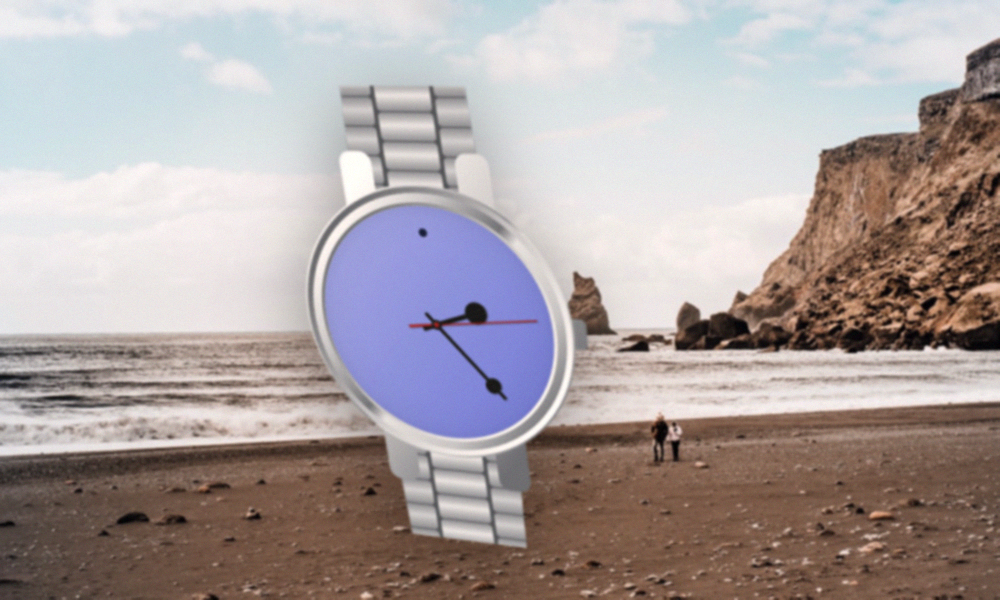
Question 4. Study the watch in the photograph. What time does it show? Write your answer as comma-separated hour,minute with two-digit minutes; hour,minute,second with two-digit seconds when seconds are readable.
2,23,14
